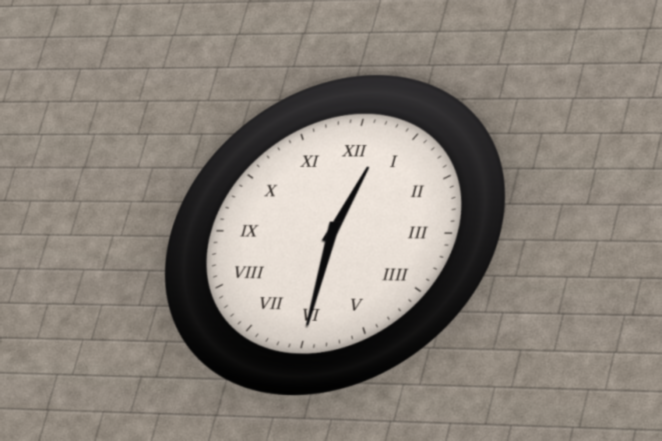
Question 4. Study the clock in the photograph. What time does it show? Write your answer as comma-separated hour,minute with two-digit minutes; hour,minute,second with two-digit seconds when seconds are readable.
12,30
